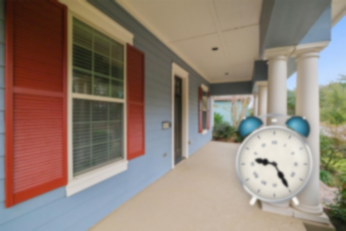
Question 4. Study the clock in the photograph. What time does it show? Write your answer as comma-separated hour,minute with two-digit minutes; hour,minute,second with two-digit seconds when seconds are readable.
9,25
